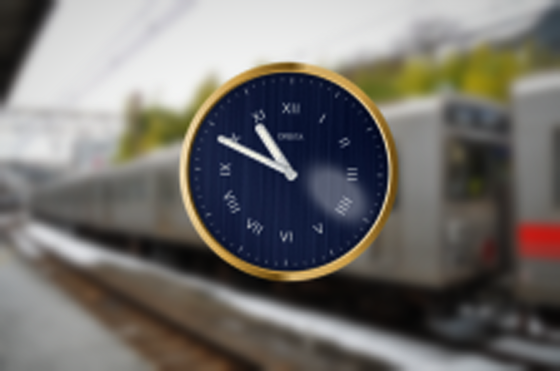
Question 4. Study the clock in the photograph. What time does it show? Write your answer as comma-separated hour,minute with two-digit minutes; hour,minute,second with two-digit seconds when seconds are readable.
10,49
